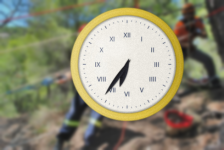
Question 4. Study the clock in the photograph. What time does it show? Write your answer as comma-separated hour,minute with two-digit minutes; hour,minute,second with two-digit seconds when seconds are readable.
6,36
